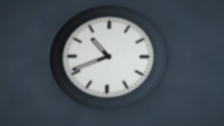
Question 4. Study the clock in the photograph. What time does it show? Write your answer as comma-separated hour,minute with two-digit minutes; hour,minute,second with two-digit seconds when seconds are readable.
10,41
